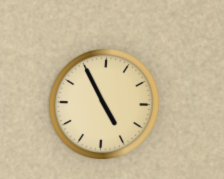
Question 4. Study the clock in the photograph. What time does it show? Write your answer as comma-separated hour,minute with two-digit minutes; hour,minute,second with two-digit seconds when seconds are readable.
4,55
